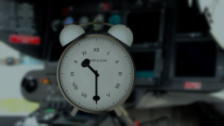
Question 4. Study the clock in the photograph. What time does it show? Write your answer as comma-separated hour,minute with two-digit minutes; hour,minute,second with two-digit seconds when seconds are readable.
10,30
